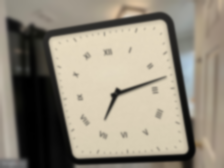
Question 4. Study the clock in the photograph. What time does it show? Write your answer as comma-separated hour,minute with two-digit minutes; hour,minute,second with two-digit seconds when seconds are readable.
7,13
